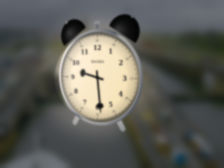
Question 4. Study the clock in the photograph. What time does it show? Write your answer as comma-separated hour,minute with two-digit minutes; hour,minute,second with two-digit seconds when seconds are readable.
9,29
